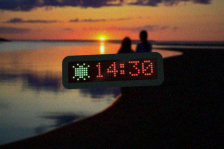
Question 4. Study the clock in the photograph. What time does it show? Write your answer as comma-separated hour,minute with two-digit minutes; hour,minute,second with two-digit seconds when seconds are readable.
14,30
